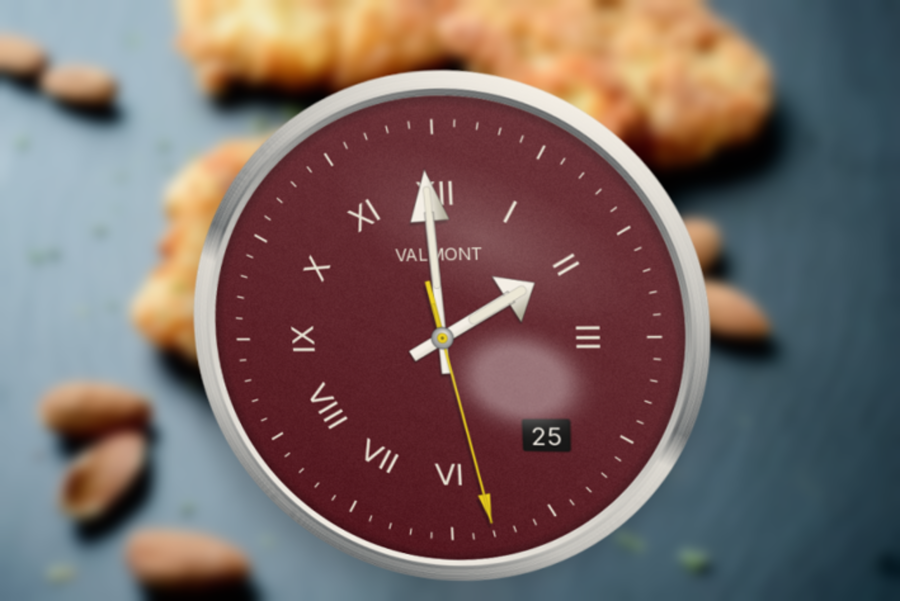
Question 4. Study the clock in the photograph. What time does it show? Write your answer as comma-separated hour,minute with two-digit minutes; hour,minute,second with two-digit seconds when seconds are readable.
1,59,28
